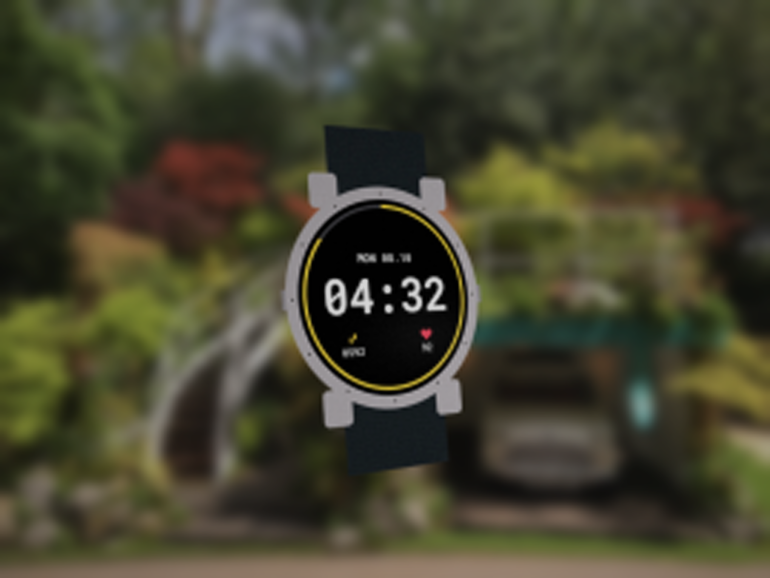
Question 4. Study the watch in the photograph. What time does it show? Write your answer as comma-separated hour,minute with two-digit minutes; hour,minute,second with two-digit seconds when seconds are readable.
4,32
